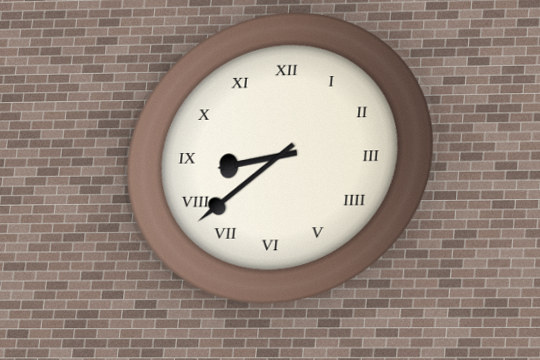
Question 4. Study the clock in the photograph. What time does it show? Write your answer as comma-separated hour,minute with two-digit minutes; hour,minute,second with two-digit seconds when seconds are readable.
8,38
